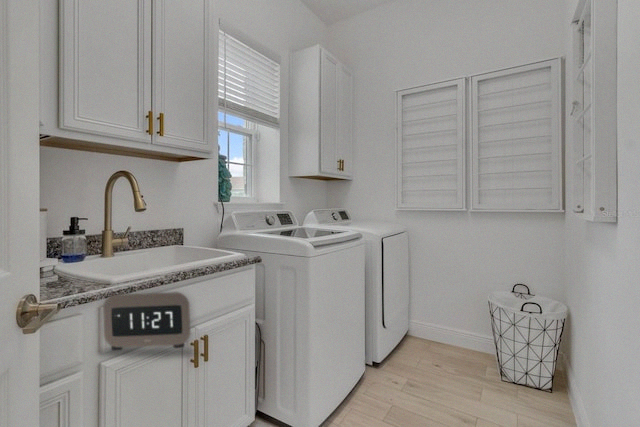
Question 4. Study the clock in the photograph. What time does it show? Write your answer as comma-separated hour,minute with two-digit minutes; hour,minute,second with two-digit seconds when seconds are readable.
11,27
